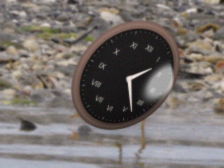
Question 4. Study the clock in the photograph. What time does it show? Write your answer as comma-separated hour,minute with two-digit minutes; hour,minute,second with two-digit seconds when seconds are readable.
1,23
